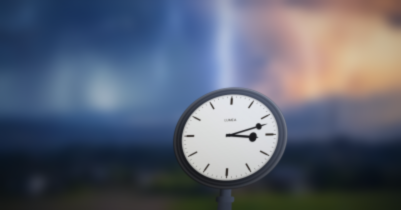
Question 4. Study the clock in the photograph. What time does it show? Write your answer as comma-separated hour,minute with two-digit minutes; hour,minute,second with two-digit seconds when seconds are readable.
3,12
